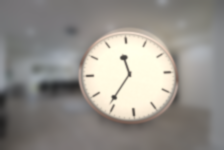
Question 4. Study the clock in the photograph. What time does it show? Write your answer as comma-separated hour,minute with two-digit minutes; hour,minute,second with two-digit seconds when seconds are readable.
11,36
